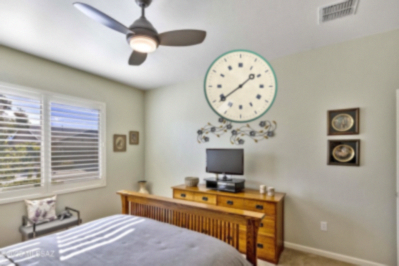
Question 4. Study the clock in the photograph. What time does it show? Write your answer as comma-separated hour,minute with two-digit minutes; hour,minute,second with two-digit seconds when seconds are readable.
1,39
